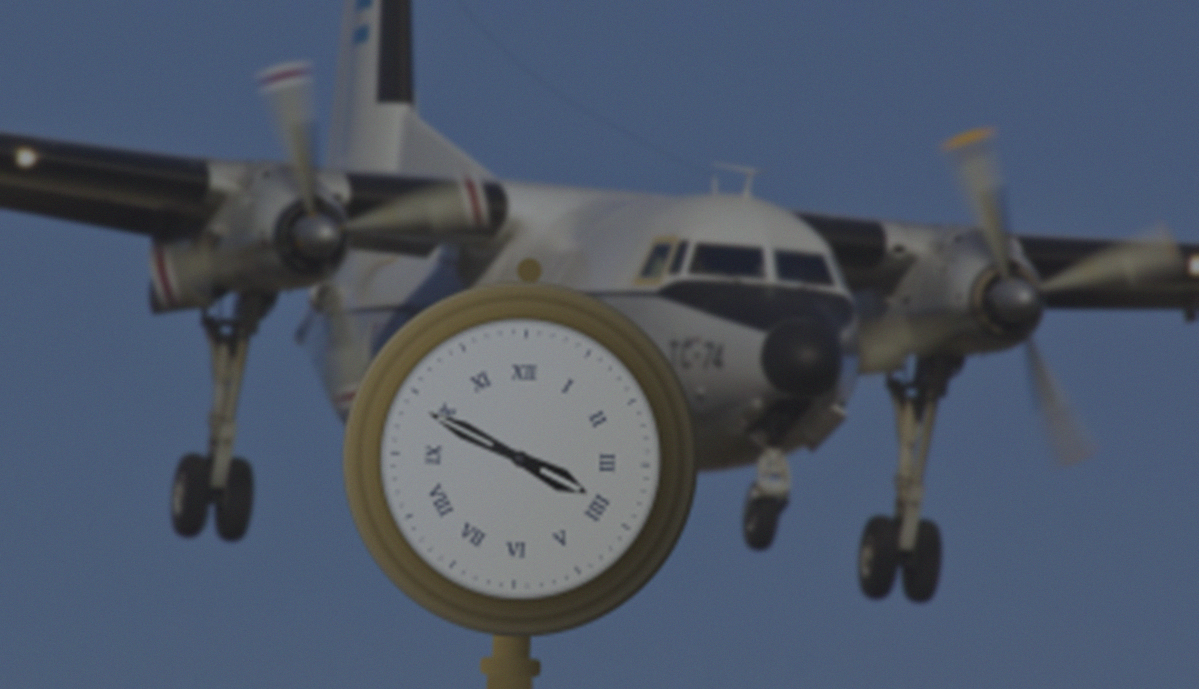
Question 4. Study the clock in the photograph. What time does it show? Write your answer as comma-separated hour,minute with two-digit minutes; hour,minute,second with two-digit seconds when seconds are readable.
3,49
